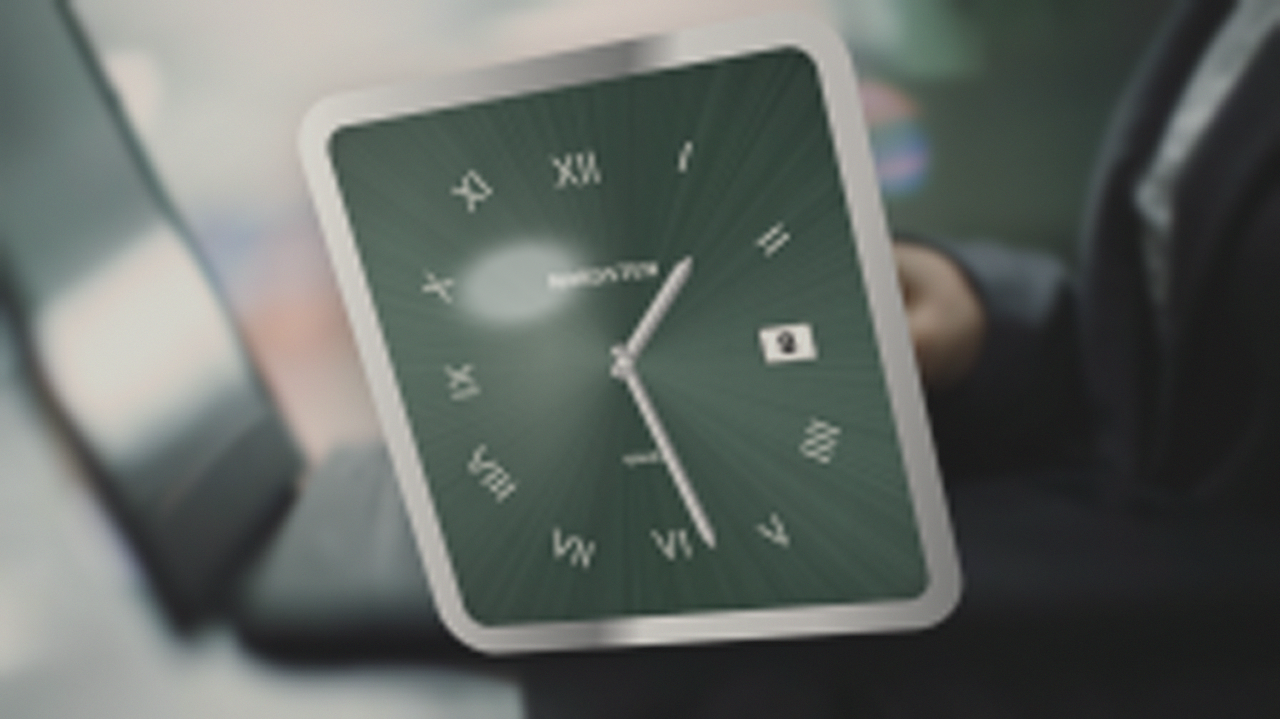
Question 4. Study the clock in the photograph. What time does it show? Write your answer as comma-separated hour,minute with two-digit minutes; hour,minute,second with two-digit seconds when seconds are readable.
1,28
